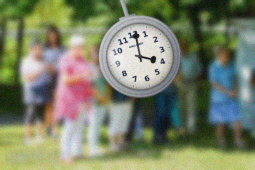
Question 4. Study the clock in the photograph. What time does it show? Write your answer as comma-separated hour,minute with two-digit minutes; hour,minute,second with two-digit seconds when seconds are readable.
4,01
